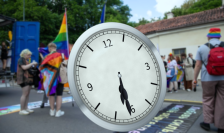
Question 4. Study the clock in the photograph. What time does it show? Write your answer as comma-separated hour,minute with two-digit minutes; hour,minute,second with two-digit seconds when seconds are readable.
6,31
